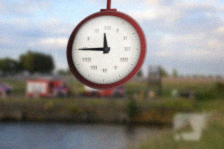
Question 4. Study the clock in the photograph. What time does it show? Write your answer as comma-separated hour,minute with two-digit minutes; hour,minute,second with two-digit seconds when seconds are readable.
11,45
